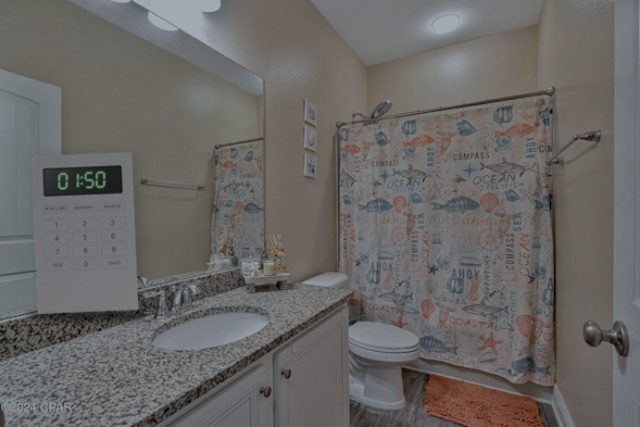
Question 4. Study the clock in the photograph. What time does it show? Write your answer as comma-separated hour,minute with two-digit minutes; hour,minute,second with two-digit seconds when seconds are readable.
1,50
